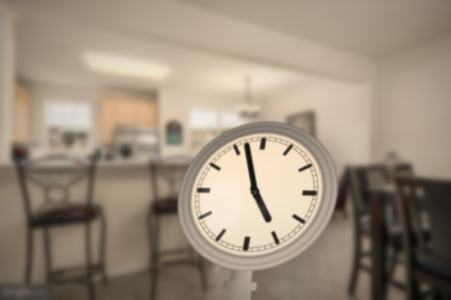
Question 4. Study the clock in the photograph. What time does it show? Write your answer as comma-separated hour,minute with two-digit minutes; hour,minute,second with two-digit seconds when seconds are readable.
4,57
